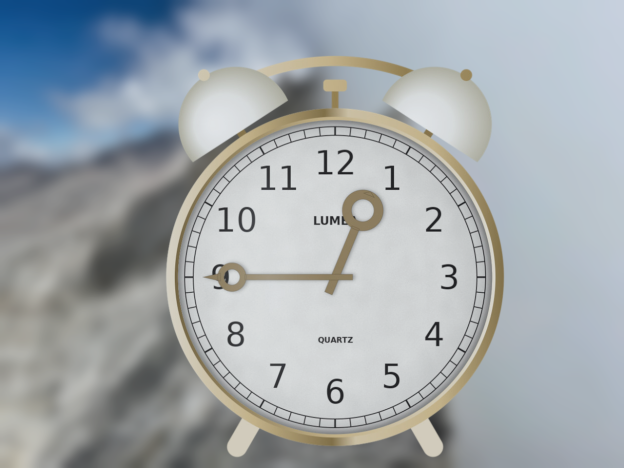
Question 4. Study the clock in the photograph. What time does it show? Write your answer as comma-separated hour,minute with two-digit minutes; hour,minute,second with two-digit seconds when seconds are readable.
12,45
